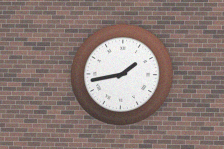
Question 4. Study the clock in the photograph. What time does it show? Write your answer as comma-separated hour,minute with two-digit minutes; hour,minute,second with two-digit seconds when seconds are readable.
1,43
